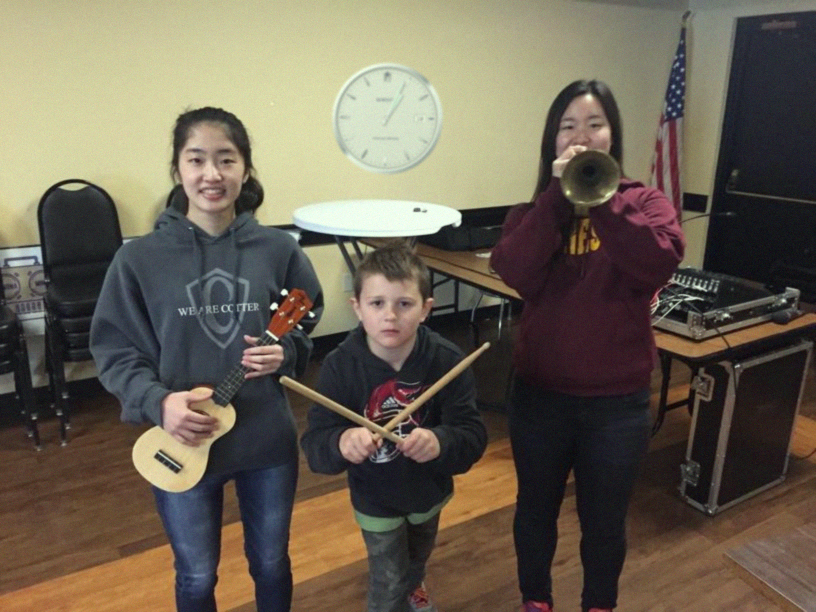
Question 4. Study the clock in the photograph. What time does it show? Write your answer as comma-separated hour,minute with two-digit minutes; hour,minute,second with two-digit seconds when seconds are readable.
1,04
